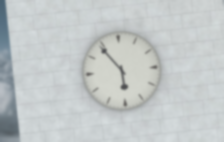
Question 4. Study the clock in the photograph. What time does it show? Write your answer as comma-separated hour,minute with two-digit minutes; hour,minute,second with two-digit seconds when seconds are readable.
5,54
